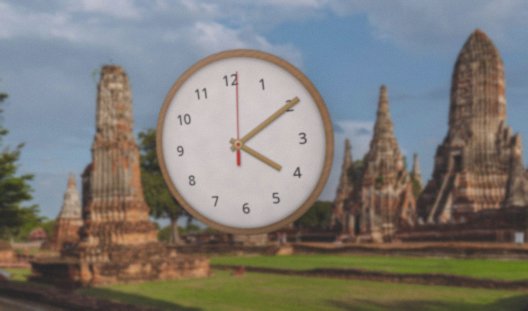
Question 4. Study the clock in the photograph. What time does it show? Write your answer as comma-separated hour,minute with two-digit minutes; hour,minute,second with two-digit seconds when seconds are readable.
4,10,01
